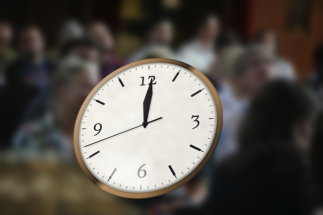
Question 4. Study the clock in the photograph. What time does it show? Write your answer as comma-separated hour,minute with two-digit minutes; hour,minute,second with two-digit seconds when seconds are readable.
12,00,42
